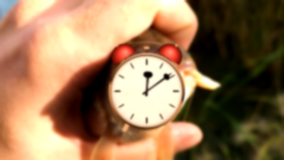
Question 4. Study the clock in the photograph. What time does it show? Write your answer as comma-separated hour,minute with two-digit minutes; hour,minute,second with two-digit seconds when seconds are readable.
12,09
